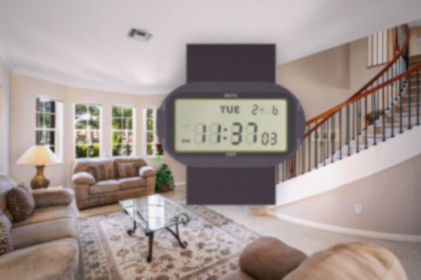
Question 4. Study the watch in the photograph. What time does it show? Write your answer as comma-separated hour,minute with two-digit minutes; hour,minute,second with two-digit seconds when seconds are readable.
11,37,03
